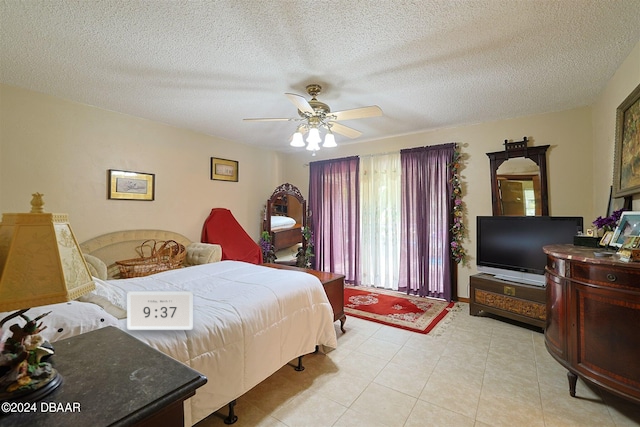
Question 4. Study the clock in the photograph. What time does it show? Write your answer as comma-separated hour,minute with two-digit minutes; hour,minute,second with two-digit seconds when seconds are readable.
9,37
